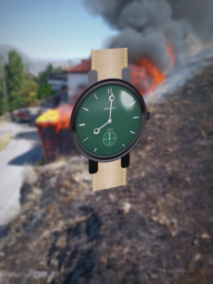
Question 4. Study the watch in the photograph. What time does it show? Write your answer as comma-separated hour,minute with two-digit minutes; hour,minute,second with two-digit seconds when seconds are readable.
8,01
